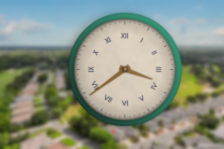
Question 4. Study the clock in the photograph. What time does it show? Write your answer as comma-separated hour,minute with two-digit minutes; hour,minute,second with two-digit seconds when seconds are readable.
3,39
